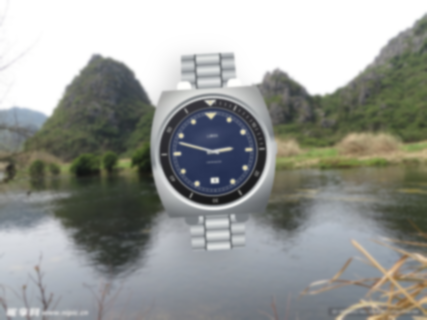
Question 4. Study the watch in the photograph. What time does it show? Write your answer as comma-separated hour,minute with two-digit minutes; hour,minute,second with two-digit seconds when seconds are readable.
2,48
